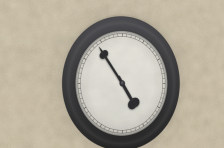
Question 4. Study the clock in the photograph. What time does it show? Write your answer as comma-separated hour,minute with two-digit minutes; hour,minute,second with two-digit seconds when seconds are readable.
4,54
